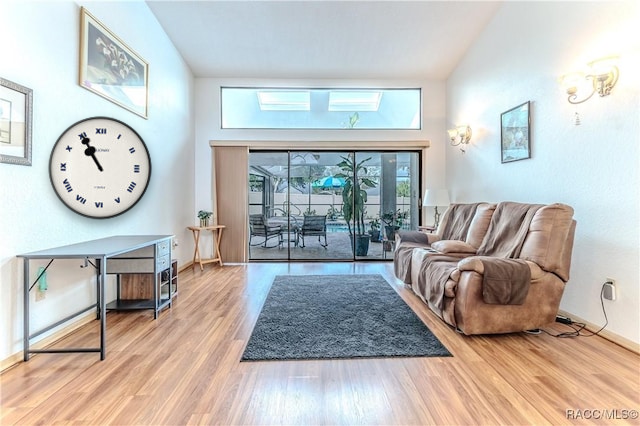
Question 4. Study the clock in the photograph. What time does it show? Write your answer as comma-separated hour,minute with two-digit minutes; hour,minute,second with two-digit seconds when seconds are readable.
10,55
